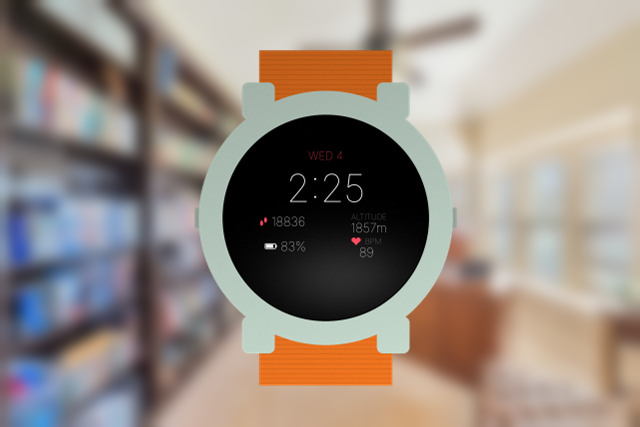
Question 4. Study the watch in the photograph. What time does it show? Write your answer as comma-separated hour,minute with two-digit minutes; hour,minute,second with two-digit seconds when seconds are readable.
2,25
